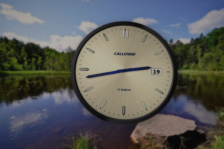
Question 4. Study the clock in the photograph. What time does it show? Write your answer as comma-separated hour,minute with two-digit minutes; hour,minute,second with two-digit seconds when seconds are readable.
2,43
